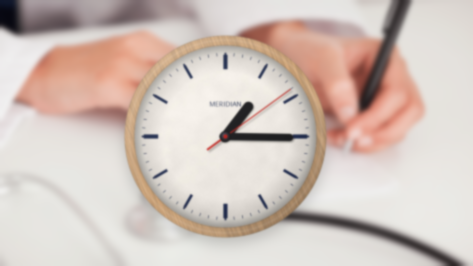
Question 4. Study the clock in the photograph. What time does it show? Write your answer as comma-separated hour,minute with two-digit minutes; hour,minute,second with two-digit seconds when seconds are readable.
1,15,09
